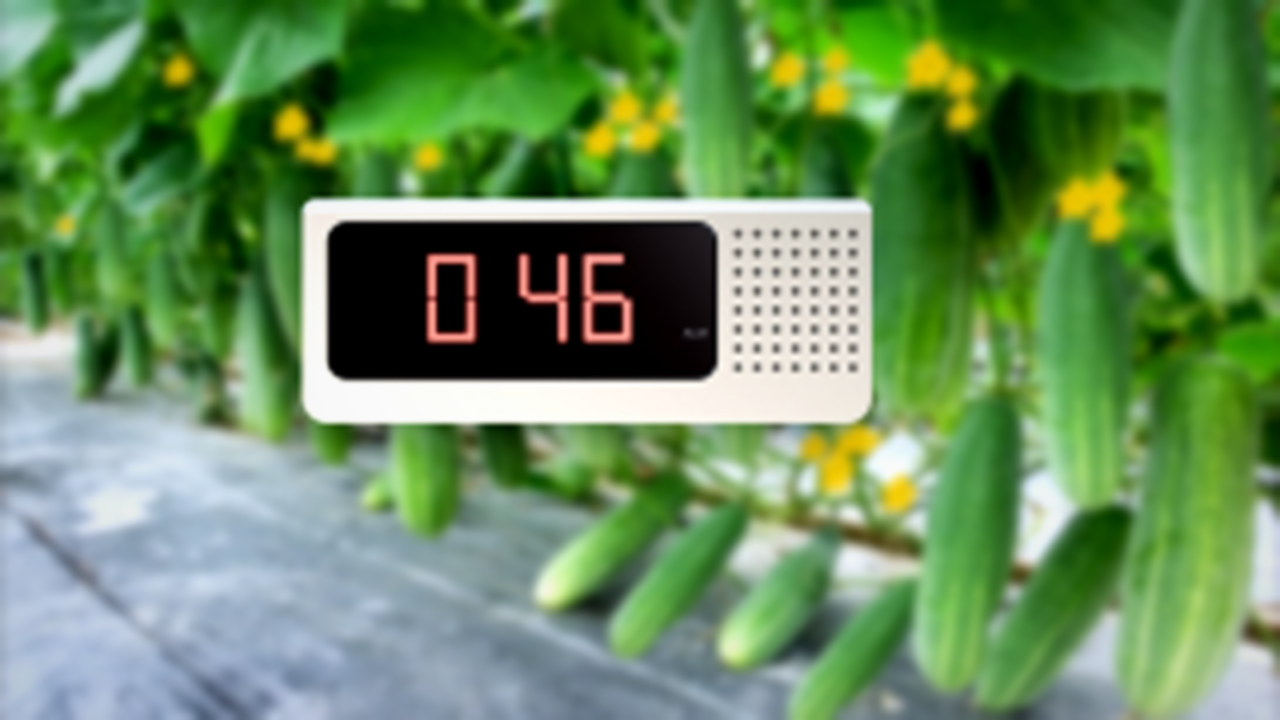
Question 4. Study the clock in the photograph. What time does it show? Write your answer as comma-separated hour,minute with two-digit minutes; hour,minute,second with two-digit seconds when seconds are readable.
0,46
